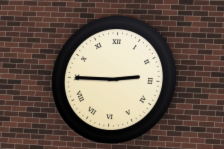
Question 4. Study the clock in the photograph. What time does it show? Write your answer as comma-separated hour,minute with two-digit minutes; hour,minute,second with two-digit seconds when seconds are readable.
2,45
